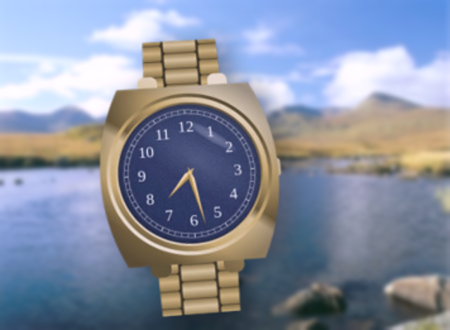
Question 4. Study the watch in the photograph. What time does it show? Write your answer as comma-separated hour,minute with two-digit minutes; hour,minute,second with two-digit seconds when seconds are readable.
7,28
